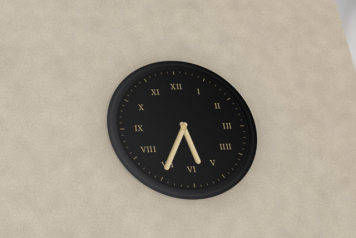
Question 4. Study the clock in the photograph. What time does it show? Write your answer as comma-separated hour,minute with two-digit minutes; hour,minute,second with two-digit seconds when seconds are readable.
5,35
